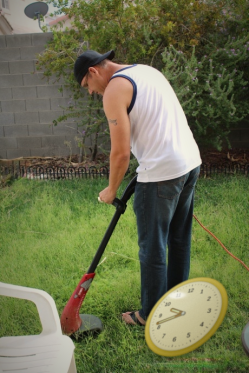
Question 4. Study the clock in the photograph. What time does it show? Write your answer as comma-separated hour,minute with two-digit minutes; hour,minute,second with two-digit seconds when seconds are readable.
9,42
